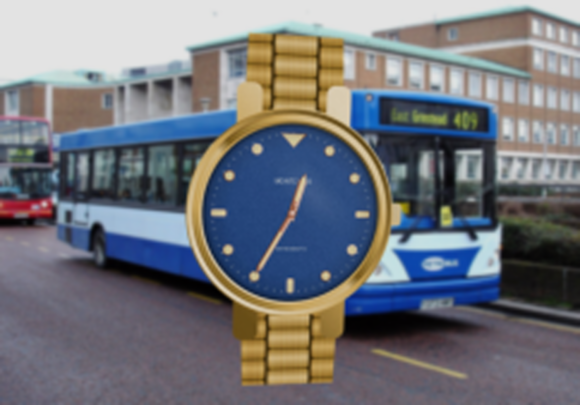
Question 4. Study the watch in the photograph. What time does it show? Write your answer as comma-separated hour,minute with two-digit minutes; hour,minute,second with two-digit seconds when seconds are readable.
12,35
